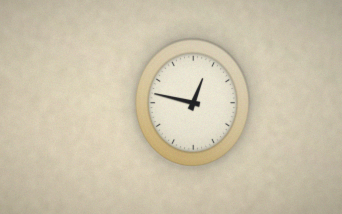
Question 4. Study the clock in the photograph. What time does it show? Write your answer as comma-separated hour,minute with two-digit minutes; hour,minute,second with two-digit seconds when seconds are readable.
12,47
